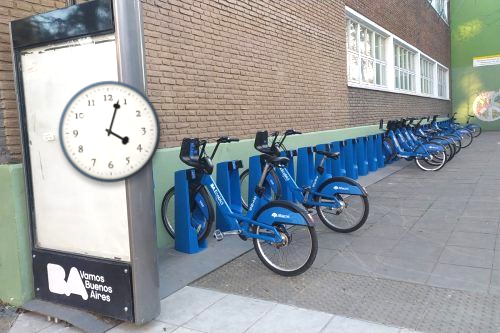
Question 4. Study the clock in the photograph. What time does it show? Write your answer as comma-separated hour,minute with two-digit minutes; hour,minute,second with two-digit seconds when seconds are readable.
4,03
